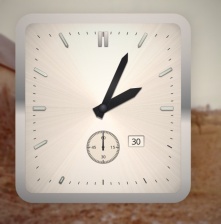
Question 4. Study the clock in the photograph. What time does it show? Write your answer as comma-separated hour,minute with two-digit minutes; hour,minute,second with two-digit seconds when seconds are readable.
2,04
